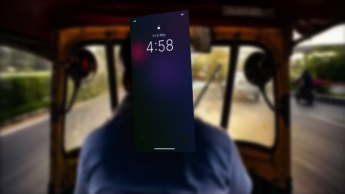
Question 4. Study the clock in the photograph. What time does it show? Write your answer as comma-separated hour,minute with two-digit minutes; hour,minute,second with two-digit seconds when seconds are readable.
4,58
